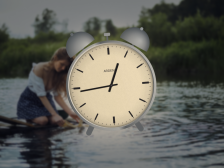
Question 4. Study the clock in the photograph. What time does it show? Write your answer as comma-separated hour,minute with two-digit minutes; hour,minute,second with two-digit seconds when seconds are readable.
12,44
